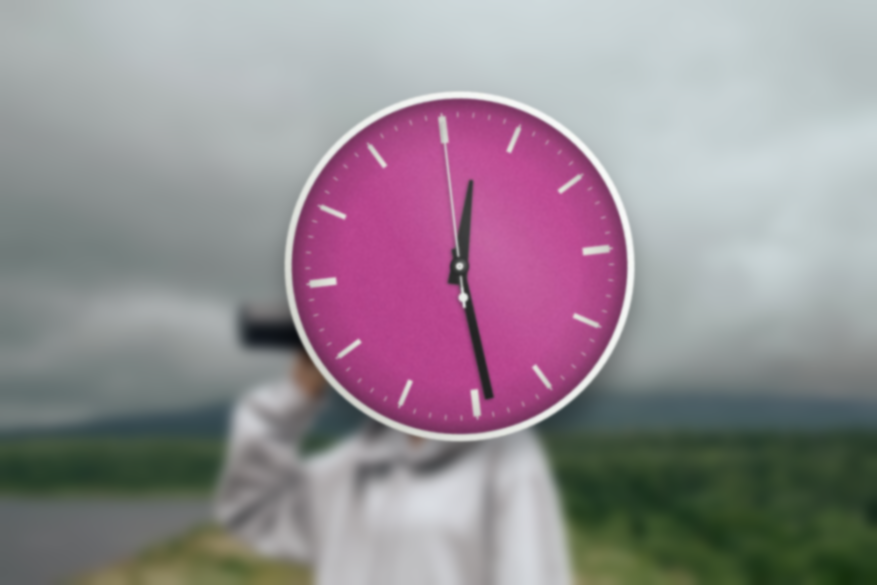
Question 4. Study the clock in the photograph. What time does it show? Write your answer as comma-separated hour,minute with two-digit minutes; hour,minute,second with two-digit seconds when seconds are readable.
12,29,00
